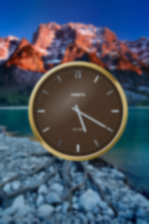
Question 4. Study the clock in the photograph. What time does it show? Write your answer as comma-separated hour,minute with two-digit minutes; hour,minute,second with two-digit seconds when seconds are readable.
5,20
